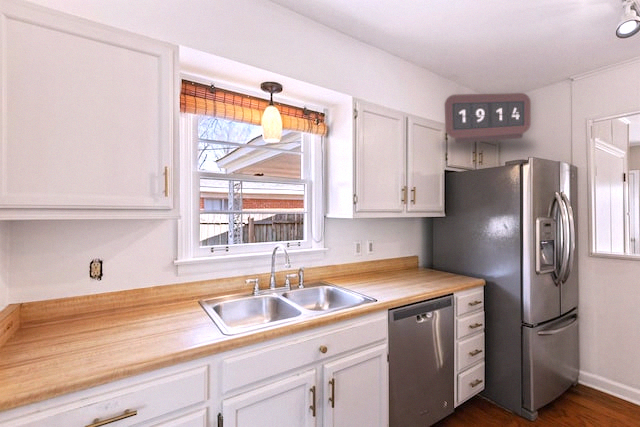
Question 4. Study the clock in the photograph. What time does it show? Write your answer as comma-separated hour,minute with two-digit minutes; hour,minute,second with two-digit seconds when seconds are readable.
19,14
